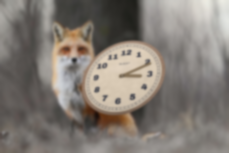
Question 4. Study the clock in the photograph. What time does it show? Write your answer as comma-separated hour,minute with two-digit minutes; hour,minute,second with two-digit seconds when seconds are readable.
3,11
